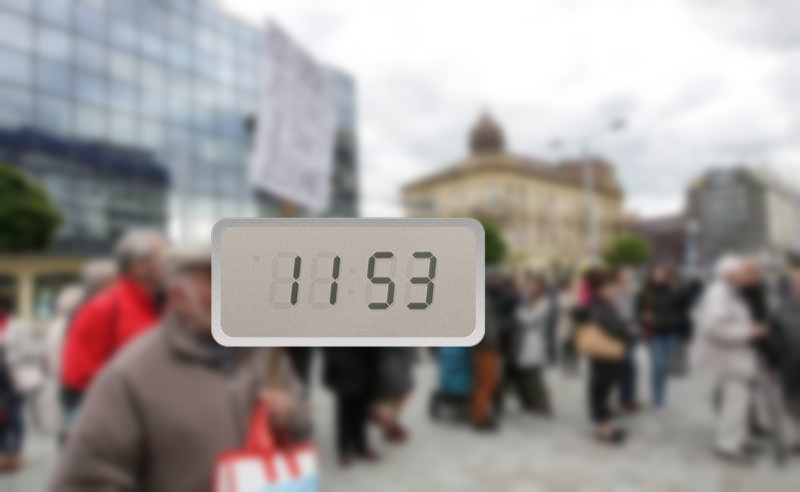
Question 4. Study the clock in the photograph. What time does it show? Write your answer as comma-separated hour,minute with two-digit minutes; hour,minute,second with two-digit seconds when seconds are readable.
11,53
